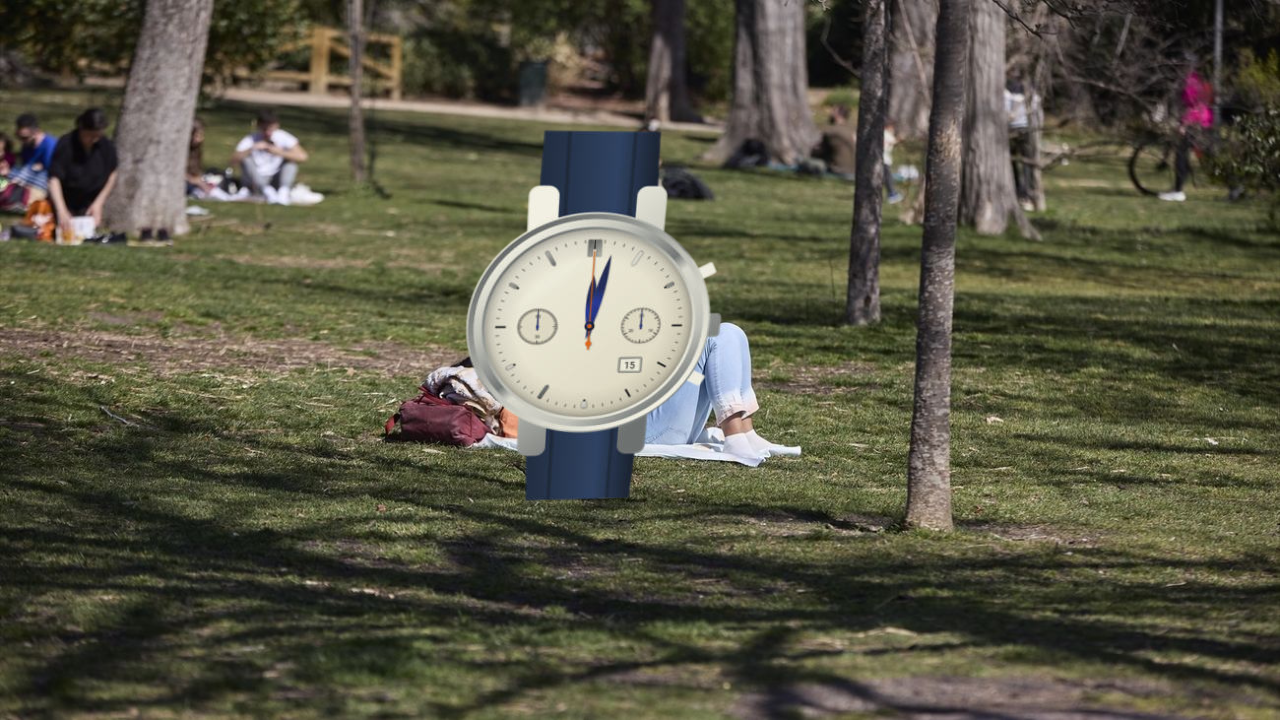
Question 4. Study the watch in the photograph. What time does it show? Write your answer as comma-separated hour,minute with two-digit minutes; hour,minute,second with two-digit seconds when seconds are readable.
12,02
